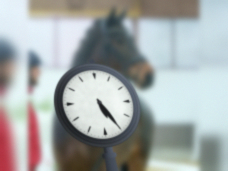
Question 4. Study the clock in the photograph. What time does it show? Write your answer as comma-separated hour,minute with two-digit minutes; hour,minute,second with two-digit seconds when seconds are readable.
5,25
